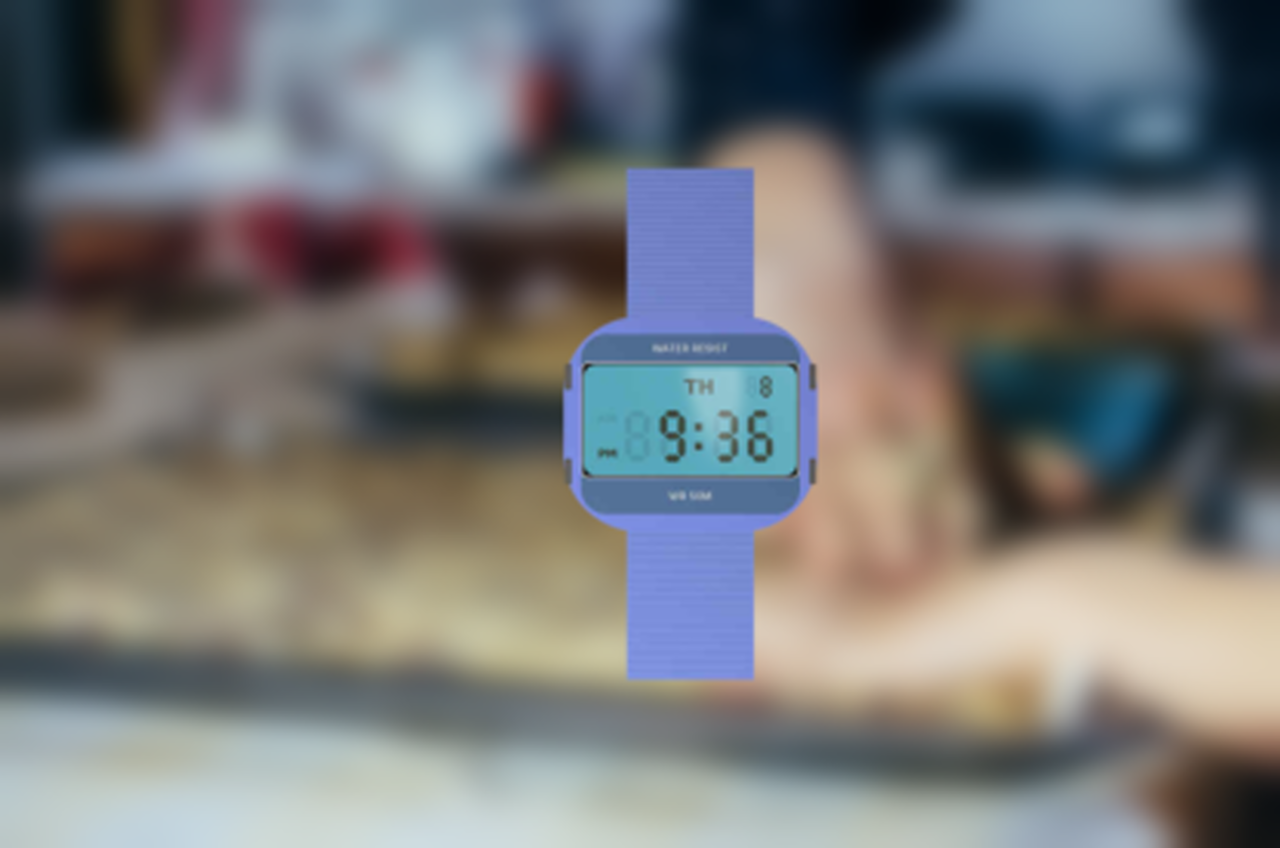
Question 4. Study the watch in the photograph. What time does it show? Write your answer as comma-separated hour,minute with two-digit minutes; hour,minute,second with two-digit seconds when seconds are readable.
9,36
